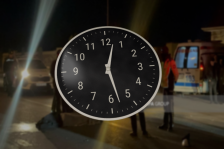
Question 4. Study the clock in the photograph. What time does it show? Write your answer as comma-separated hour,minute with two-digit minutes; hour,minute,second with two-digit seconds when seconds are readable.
12,28
